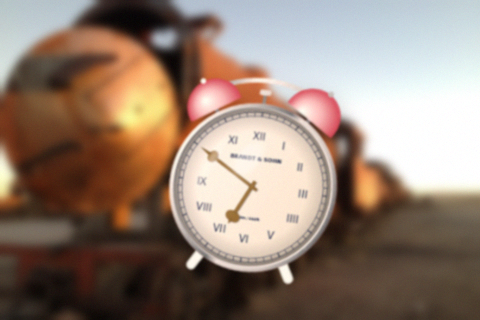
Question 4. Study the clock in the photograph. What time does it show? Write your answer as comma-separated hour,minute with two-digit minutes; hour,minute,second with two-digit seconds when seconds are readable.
6,50
